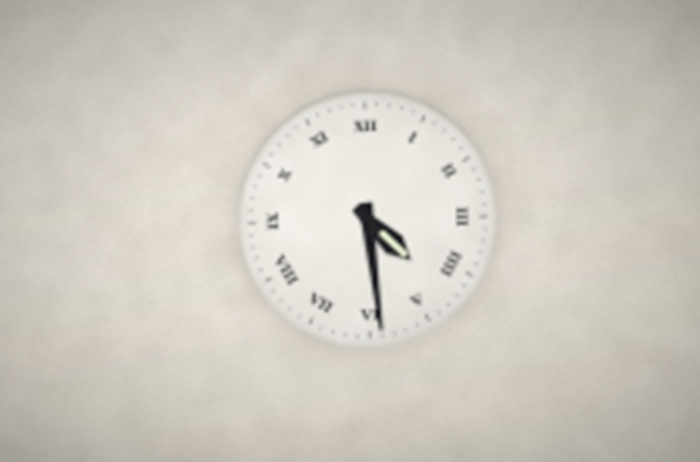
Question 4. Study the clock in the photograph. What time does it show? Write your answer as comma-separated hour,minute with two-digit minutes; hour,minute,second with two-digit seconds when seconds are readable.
4,29
